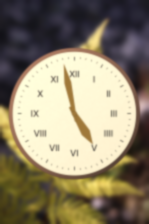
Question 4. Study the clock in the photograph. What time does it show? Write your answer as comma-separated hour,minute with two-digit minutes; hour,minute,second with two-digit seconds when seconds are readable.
4,58
